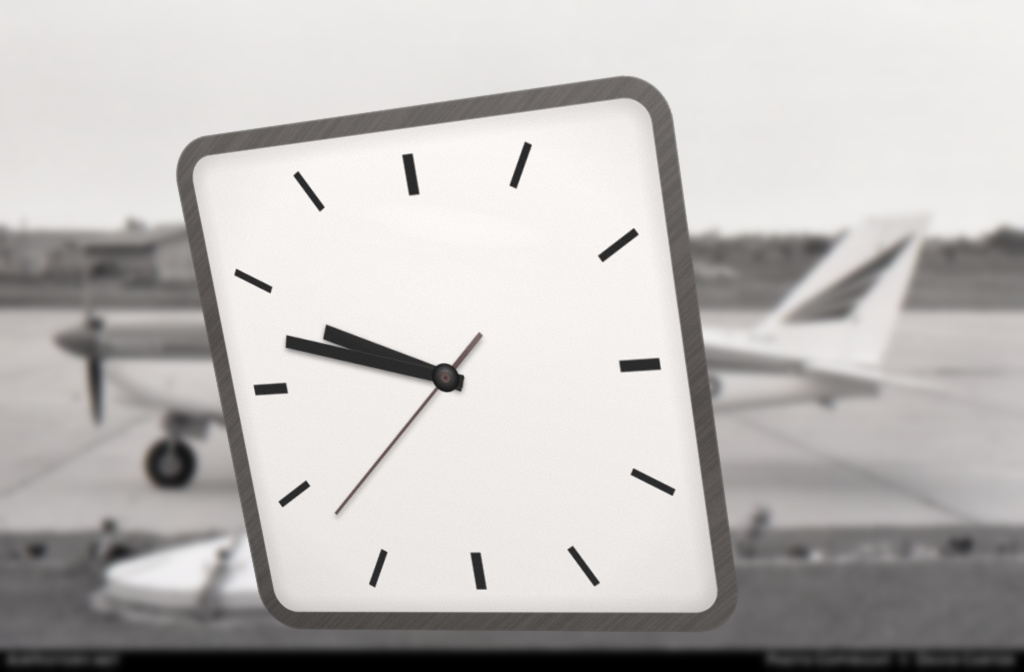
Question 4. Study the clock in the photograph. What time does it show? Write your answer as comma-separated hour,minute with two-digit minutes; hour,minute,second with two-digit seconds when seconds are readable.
9,47,38
